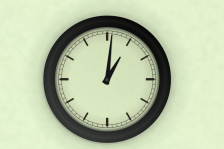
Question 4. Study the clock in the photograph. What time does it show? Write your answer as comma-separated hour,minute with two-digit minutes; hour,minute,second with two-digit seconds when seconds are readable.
1,01
